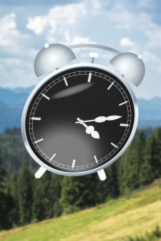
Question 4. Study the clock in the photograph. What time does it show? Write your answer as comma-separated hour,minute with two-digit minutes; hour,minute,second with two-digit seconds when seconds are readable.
4,13
